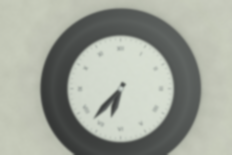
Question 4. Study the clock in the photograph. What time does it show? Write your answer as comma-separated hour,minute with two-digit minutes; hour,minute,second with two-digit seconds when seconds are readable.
6,37
